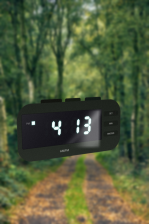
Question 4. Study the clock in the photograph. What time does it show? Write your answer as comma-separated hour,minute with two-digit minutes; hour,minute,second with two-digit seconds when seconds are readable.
4,13
